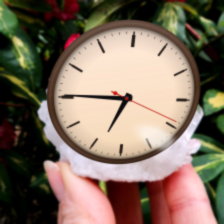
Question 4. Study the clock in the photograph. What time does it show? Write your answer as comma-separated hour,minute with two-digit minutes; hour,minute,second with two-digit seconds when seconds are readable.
6,45,19
